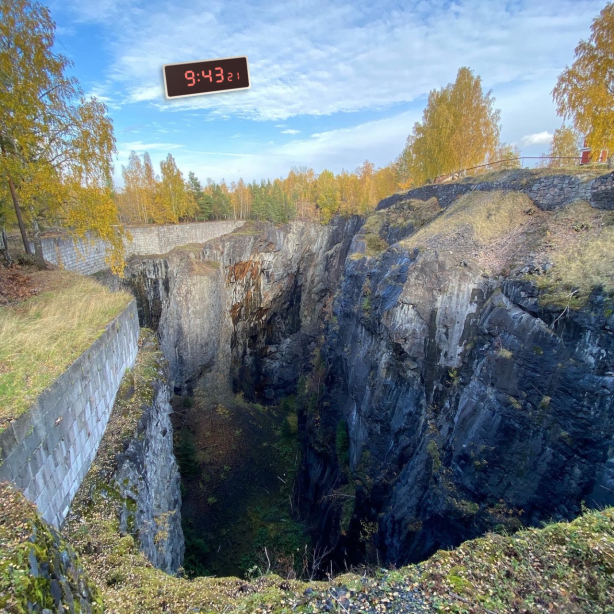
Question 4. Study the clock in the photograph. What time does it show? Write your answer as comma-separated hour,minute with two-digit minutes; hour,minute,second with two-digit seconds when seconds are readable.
9,43,21
